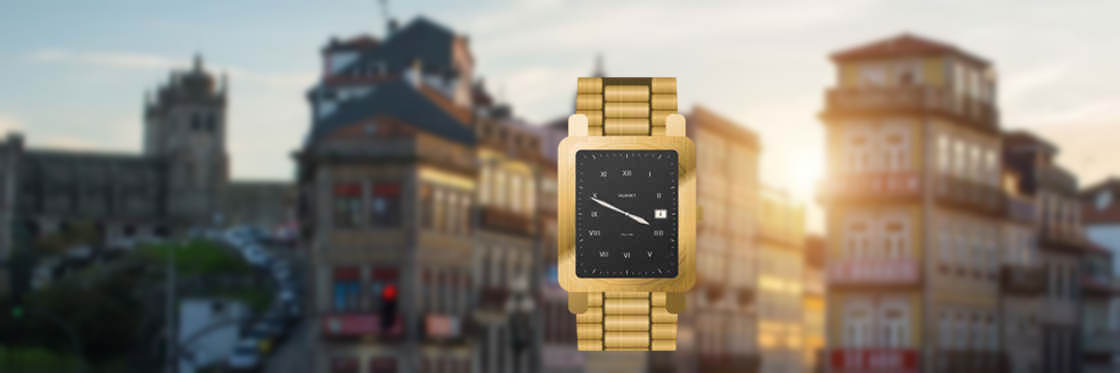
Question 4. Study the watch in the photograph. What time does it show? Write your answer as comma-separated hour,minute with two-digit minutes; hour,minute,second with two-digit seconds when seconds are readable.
3,49
